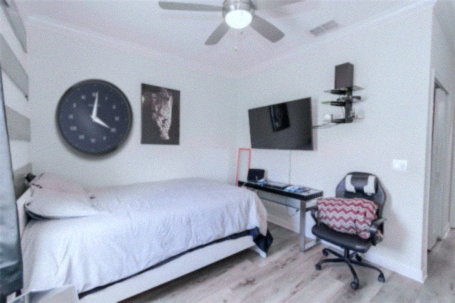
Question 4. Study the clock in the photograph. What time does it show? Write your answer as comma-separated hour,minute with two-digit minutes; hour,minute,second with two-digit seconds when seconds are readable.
4,01
